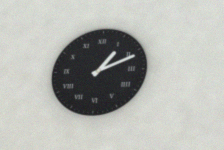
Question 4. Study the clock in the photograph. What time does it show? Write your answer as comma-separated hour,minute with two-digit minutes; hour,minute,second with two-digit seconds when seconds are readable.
1,11
